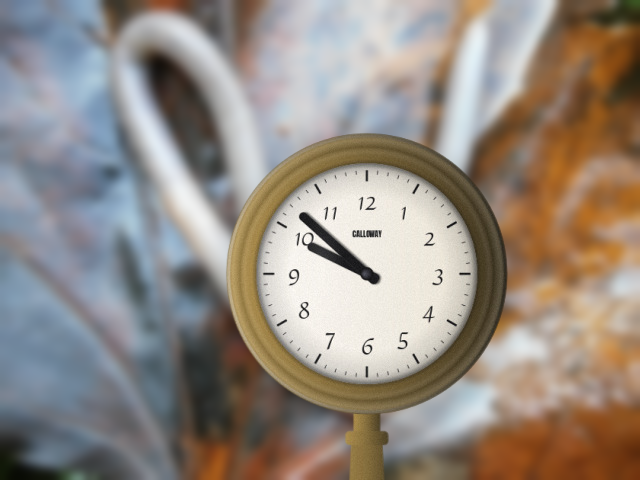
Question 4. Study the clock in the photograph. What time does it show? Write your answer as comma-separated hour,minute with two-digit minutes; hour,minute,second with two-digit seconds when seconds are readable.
9,52
